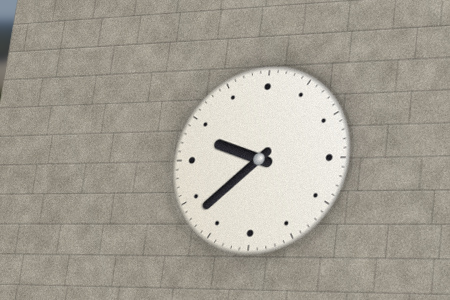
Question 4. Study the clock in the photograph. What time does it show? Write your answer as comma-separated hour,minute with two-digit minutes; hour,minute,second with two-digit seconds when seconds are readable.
9,38
